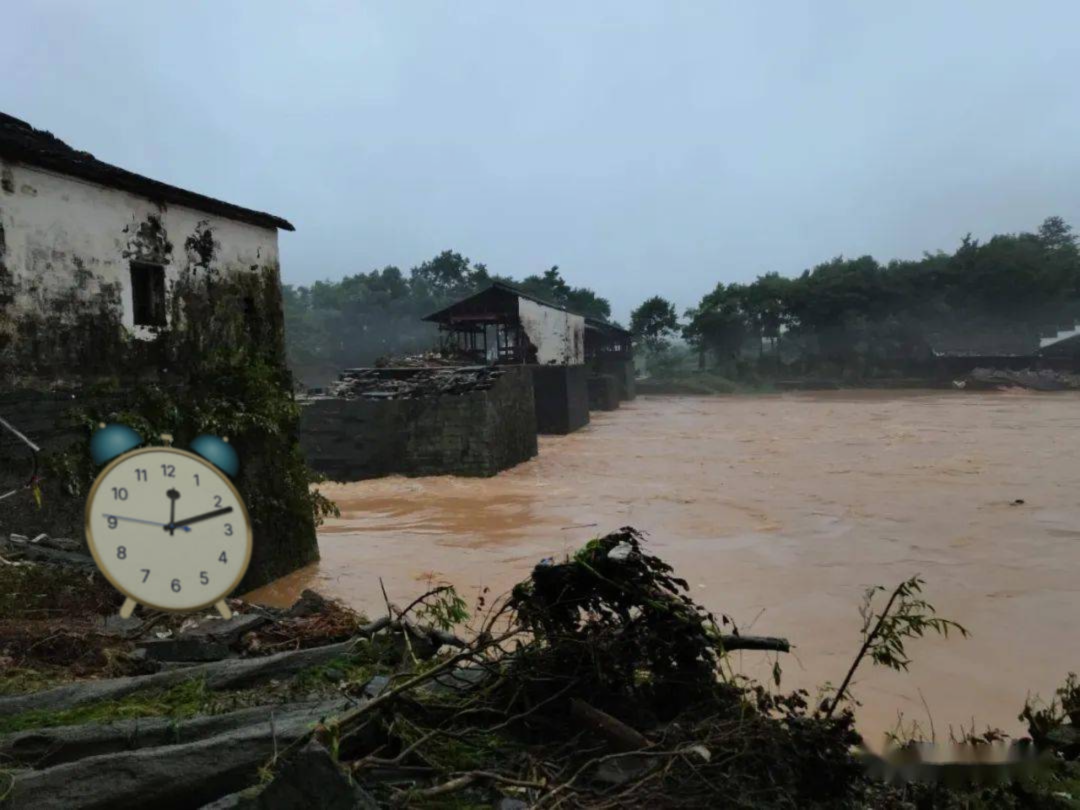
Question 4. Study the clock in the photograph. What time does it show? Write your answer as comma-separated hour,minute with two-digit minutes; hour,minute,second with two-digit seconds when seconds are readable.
12,11,46
